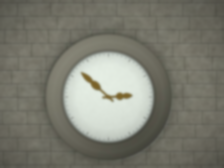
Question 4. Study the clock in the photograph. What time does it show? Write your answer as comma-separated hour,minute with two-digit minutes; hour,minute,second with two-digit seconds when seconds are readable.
2,52
